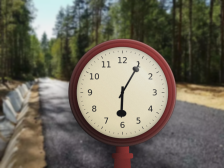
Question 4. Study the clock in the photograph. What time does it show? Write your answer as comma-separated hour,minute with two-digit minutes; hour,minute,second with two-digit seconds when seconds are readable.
6,05
